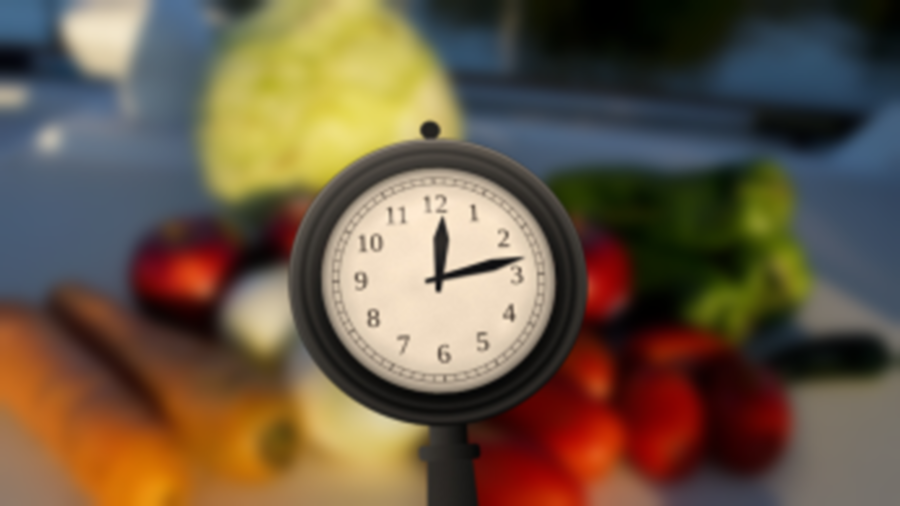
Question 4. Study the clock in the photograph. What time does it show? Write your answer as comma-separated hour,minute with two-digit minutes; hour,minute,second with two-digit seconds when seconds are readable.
12,13
